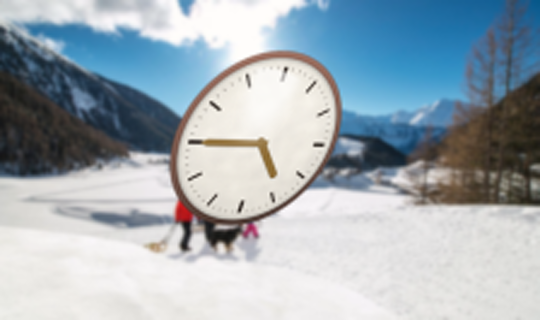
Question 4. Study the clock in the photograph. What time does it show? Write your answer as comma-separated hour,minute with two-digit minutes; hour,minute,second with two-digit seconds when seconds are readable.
4,45
